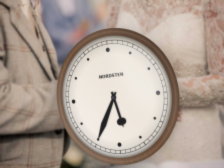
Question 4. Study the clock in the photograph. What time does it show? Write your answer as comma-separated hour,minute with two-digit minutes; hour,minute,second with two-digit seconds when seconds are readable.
5,35
